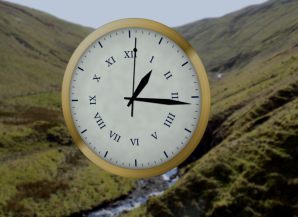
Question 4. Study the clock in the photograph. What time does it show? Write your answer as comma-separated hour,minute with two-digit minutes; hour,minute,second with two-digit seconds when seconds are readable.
1,16,01
